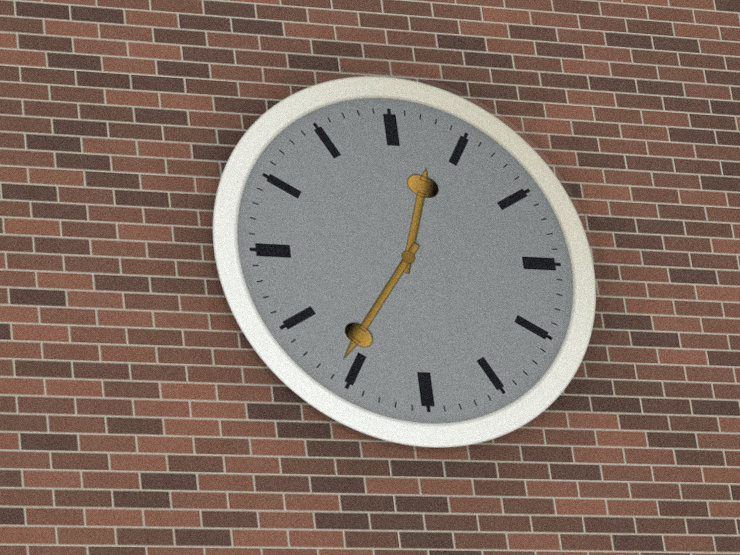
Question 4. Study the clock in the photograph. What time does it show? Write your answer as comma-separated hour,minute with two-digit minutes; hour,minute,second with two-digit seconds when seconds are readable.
12,36
